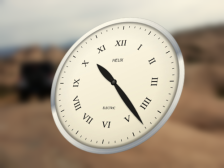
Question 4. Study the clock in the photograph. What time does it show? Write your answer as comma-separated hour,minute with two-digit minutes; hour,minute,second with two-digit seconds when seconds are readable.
10,23
